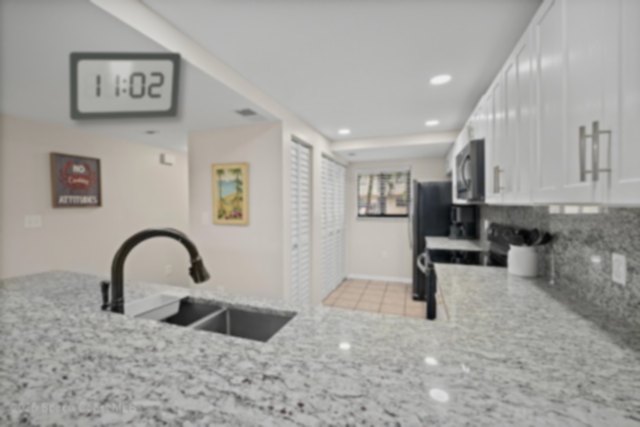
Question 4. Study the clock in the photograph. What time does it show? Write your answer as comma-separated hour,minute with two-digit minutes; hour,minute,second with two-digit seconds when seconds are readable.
11,02
